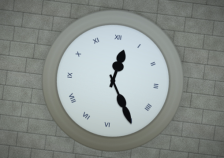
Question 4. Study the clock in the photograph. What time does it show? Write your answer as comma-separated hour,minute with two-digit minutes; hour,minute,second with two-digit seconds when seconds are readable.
12,25
